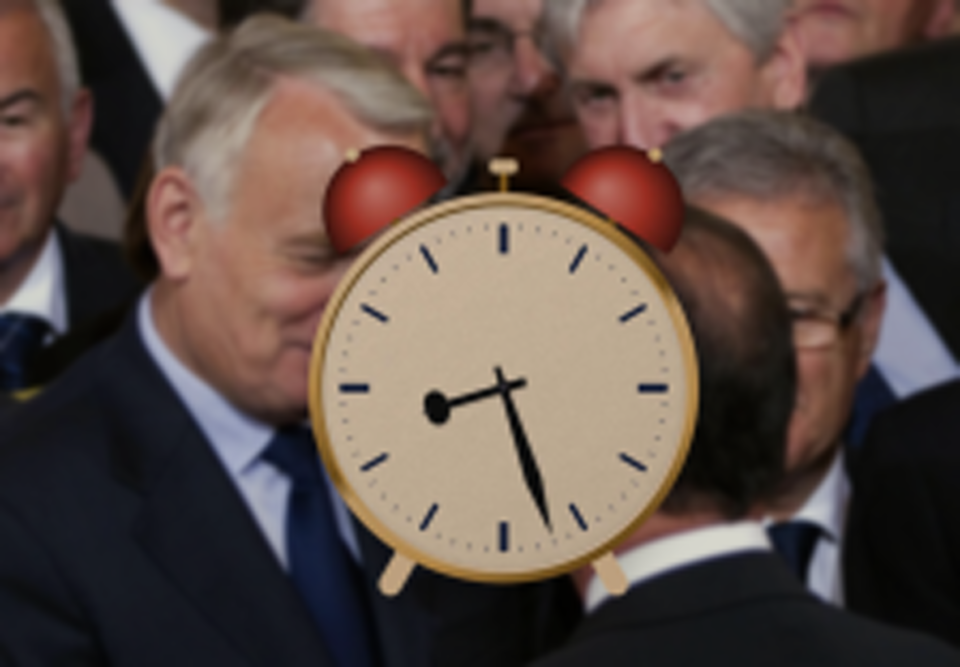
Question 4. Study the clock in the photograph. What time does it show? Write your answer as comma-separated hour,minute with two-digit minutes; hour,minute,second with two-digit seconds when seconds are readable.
8,27
